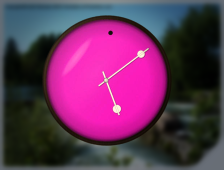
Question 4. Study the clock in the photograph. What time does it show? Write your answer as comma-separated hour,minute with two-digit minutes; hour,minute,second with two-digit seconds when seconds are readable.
5,08
